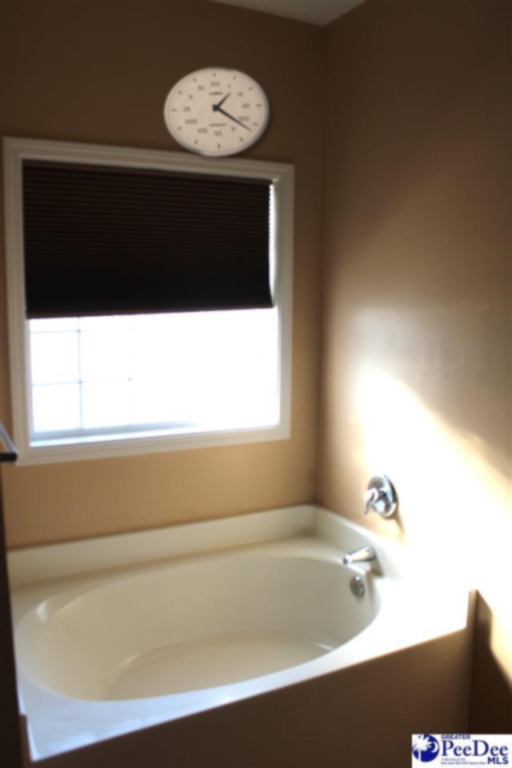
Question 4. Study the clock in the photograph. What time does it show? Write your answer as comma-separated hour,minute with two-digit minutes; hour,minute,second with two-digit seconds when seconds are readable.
1,22
